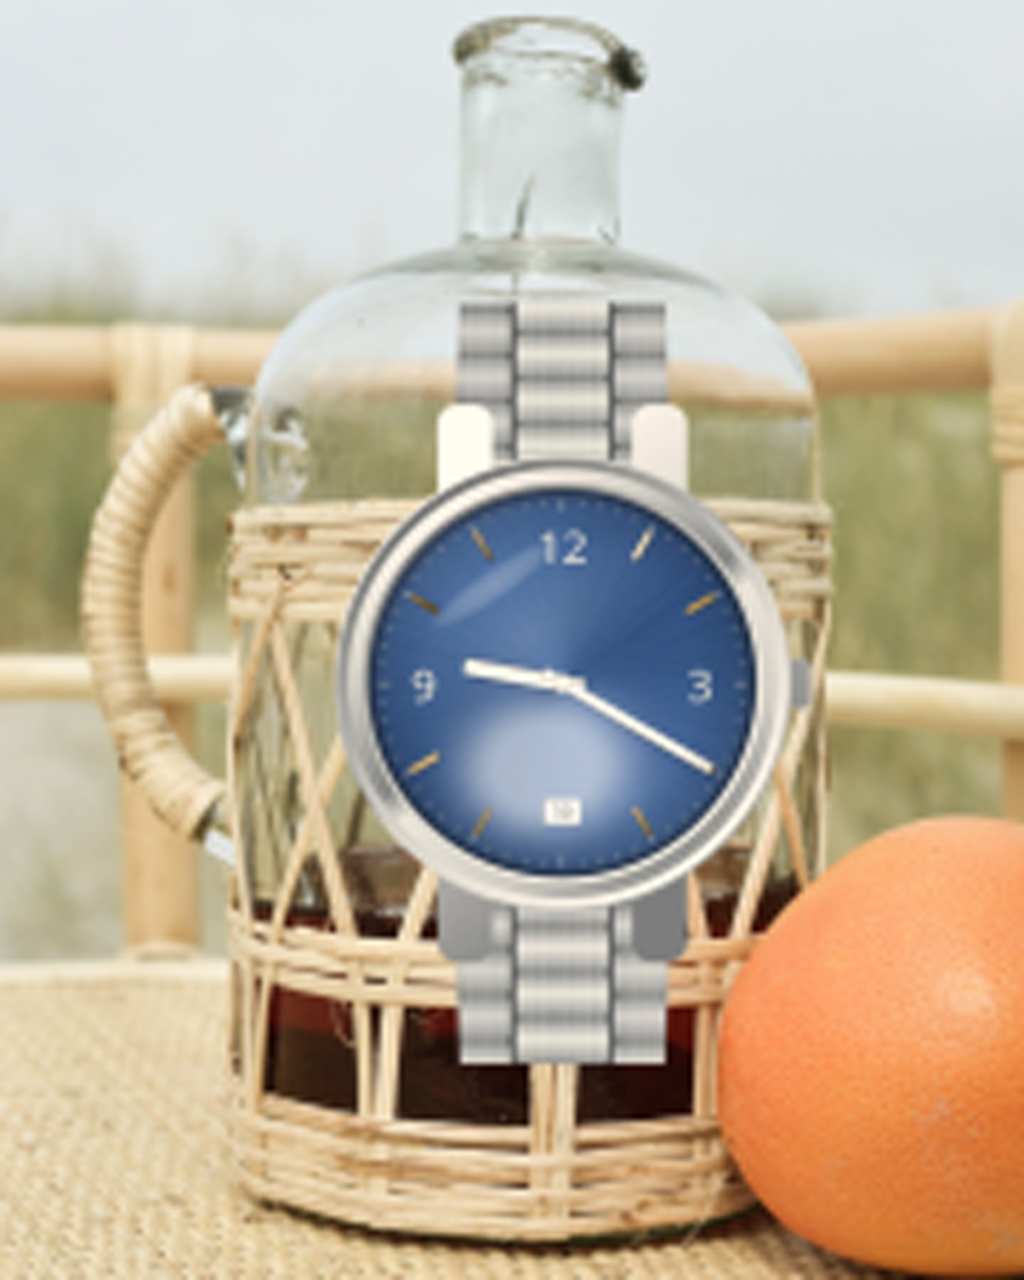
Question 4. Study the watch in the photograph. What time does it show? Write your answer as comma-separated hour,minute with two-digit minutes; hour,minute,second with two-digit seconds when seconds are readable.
9,20
